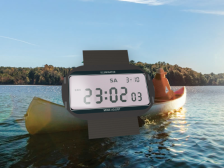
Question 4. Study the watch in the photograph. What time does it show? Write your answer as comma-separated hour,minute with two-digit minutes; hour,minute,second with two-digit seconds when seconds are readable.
23,02,03
